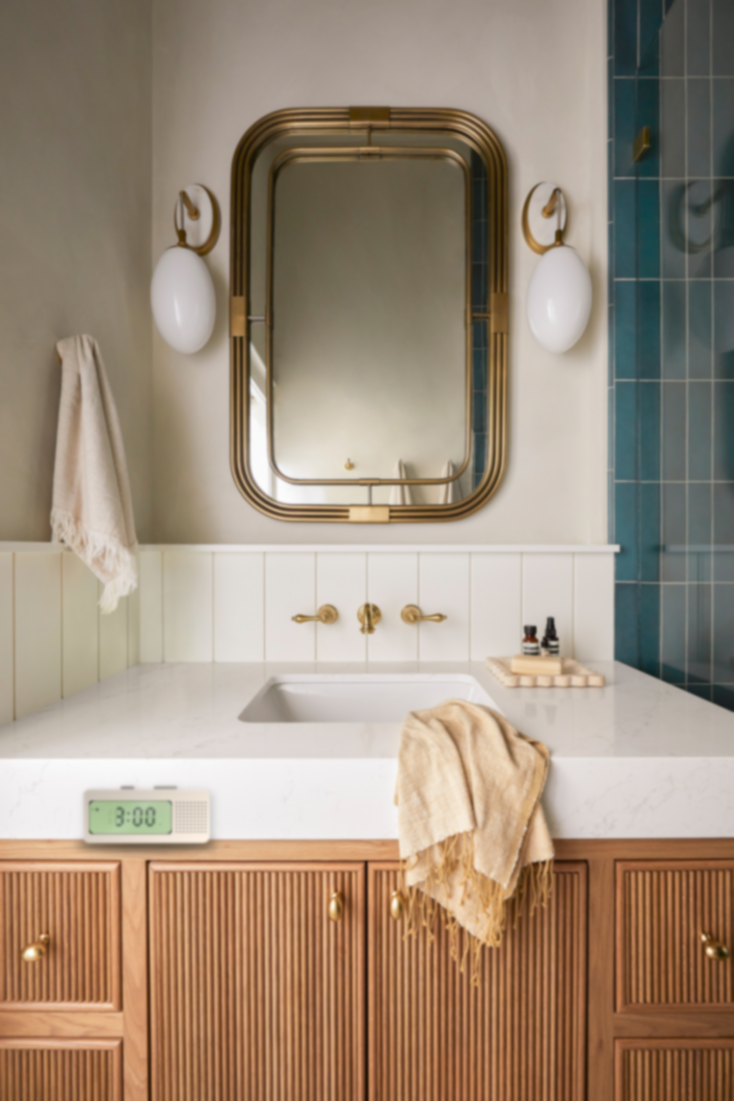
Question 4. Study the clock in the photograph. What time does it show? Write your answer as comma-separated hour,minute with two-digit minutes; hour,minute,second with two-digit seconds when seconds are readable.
3,00
